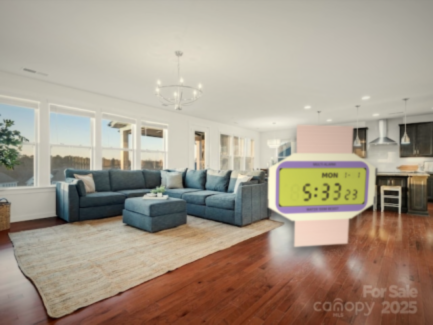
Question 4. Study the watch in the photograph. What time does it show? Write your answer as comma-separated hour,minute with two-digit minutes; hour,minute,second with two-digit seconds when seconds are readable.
5,33,23
